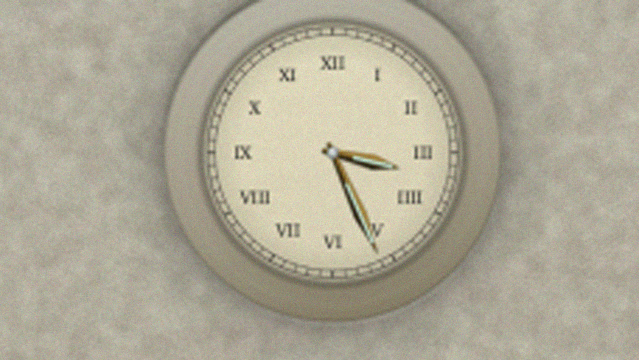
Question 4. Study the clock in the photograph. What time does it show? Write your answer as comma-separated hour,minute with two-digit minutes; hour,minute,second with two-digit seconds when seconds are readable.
3,26
